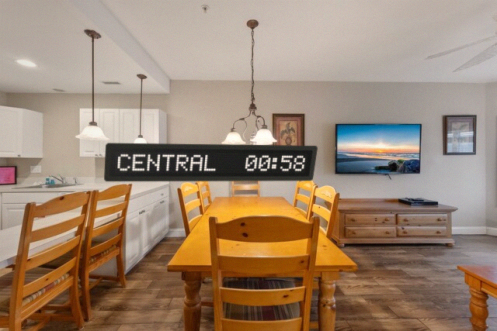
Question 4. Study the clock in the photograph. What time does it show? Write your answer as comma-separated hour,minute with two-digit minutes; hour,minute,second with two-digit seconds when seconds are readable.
0,58
